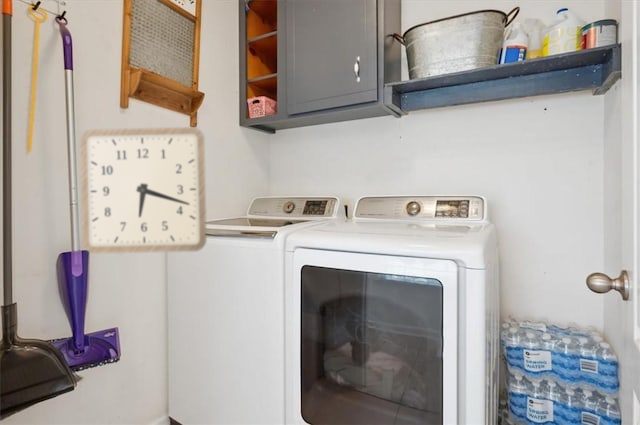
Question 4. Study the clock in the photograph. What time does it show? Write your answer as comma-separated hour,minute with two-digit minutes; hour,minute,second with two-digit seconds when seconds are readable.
6,18
